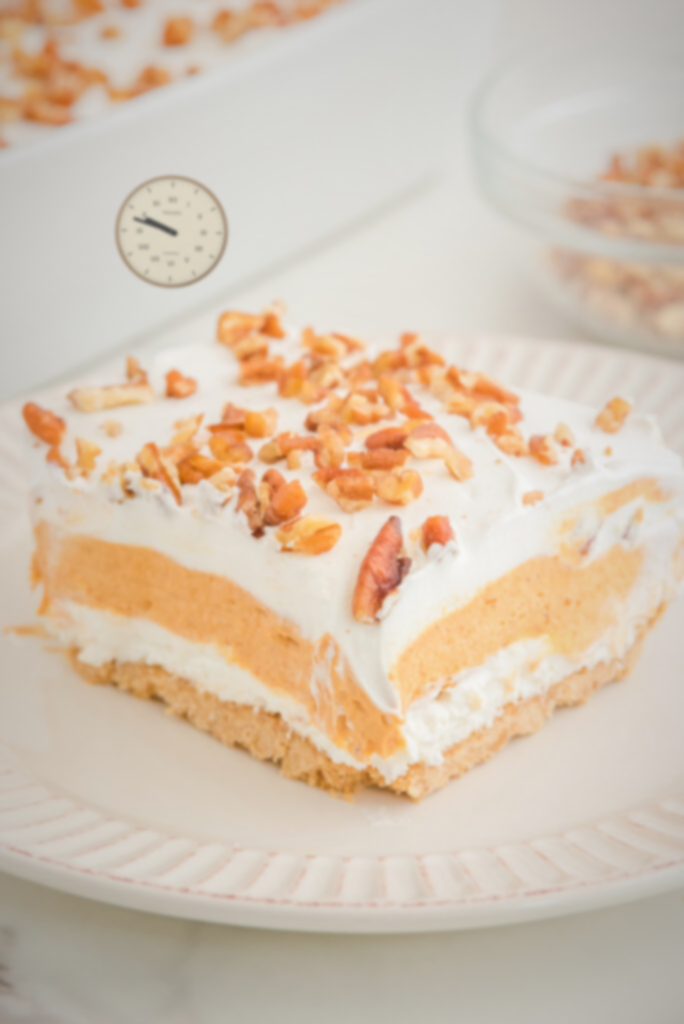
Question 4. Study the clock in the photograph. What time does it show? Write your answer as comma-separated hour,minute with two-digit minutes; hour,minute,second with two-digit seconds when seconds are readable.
9,48
